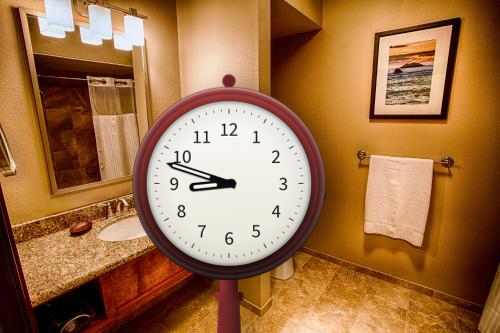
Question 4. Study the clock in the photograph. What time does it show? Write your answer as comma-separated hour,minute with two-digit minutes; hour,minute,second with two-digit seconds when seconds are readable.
8,48
